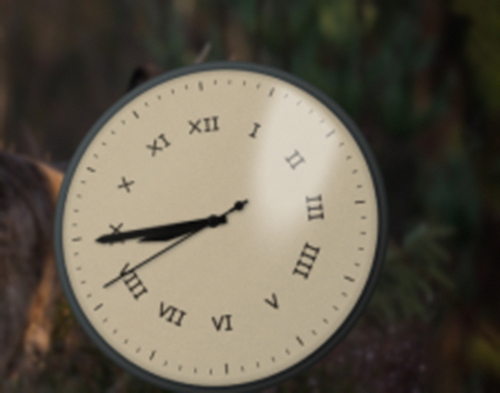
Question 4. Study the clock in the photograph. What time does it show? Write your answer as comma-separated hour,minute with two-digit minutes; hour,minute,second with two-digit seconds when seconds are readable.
8,44,41
